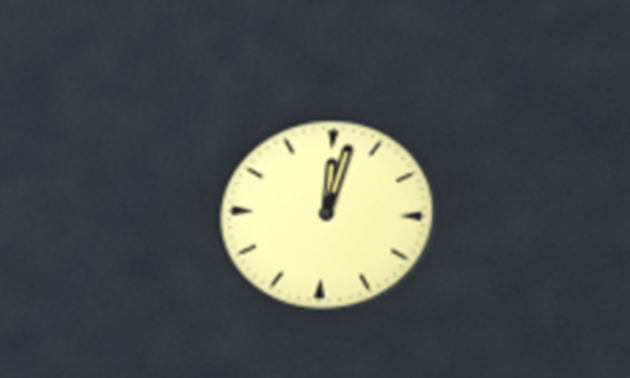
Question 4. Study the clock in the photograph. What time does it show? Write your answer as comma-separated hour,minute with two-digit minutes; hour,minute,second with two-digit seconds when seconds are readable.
12,02
